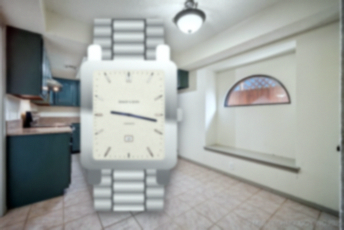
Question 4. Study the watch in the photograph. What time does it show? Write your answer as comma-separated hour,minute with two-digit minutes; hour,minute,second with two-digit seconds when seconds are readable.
9,17
